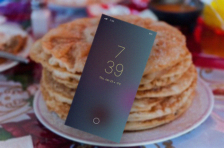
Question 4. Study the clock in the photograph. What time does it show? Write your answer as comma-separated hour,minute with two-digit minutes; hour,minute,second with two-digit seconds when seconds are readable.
7,39
